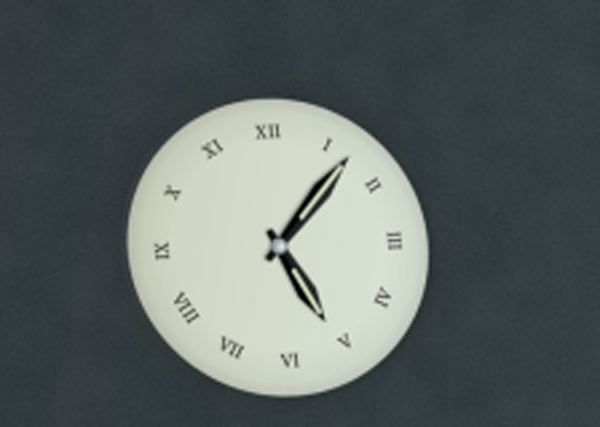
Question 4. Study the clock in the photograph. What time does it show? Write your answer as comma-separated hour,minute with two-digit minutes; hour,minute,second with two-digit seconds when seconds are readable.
5,07
